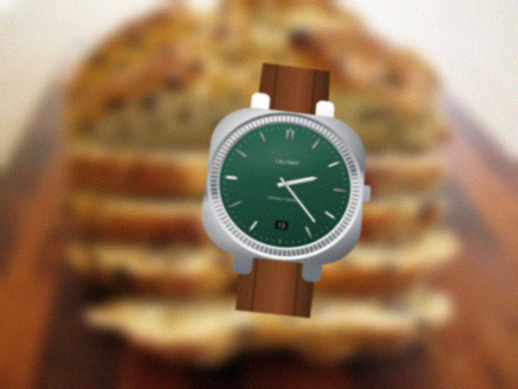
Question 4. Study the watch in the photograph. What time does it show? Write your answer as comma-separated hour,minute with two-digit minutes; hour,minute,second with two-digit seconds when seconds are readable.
2,23
